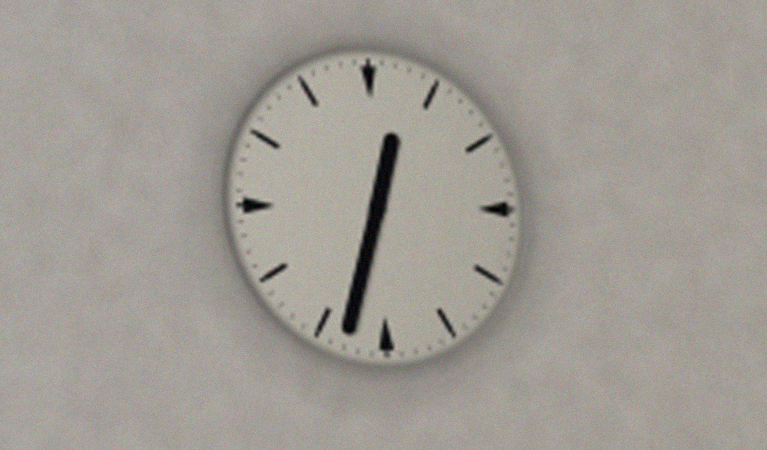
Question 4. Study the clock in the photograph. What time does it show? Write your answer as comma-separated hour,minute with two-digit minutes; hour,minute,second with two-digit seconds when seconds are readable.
12,33
